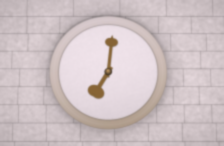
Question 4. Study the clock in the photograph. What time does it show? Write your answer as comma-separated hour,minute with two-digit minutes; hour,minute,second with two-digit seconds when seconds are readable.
7,01
